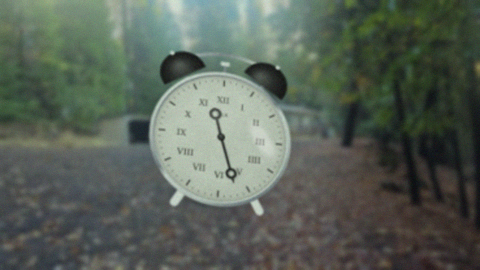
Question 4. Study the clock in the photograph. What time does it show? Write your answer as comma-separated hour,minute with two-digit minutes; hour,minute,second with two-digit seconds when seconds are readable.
11,27
